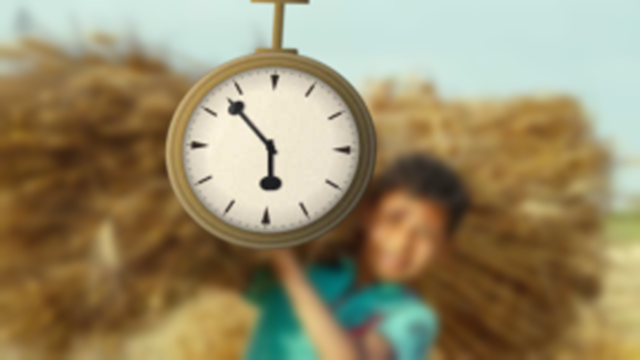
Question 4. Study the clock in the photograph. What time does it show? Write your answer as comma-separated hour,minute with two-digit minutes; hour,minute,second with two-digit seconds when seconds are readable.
5,53
